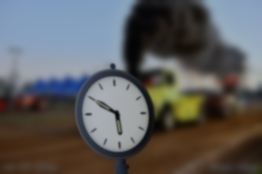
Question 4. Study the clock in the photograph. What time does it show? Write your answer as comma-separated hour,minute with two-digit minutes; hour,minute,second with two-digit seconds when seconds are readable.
5,50
